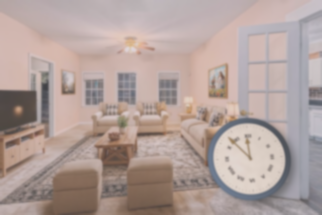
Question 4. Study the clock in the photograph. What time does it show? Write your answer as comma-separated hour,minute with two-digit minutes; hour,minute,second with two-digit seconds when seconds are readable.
11,53
